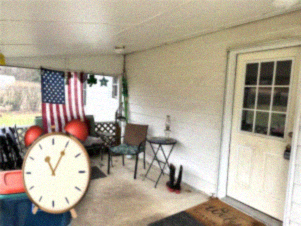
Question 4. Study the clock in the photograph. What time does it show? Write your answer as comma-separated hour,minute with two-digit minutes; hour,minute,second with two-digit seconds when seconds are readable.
11,05
